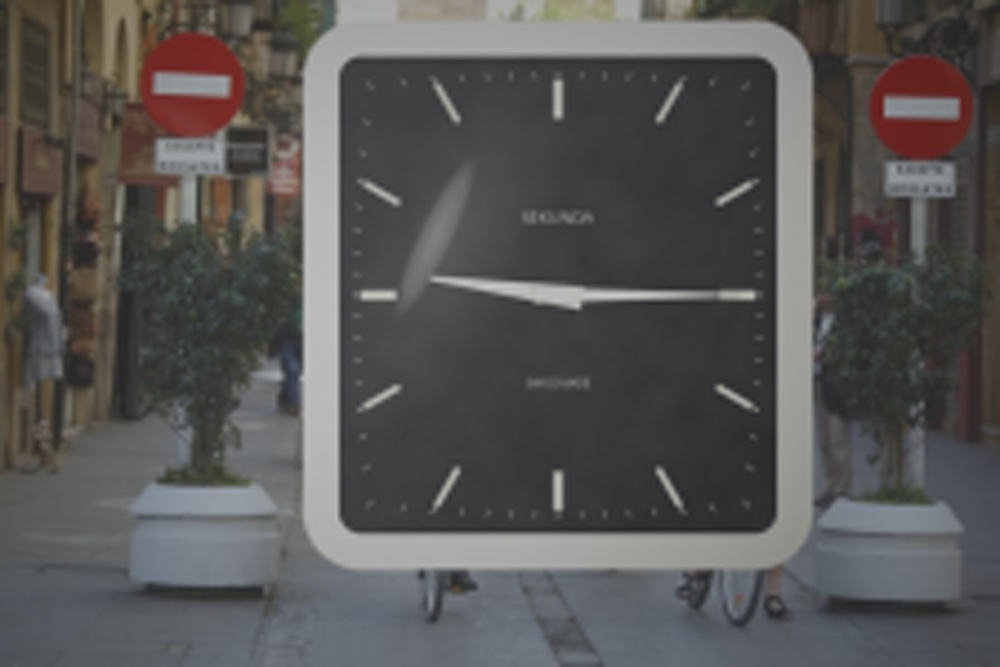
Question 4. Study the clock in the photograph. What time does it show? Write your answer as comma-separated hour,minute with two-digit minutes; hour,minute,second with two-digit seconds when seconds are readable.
9,15
